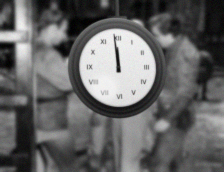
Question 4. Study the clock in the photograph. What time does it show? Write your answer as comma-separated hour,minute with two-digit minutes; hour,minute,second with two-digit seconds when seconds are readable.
11,59
